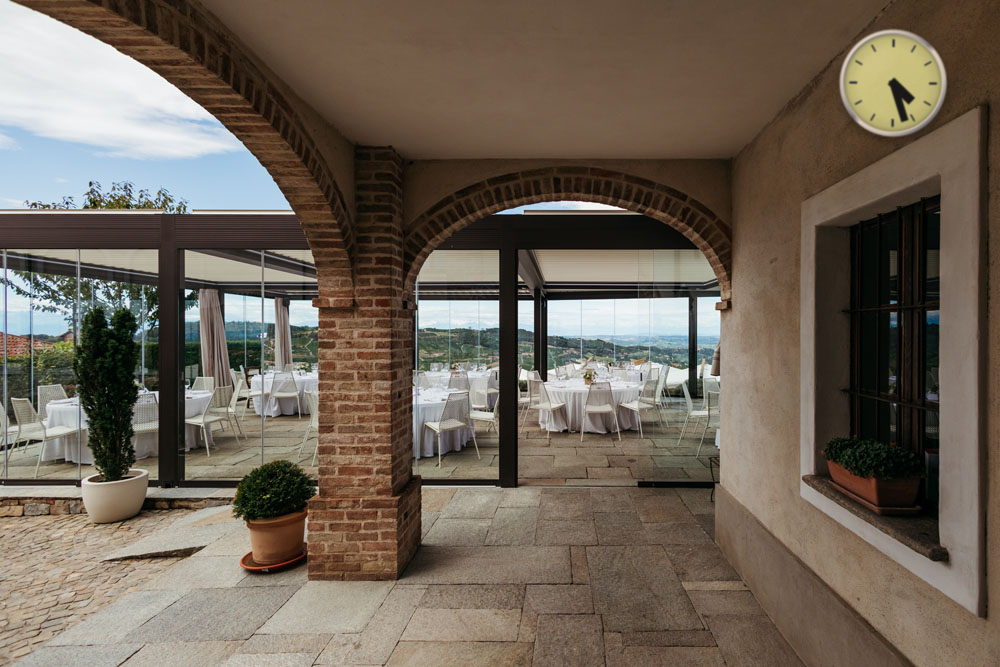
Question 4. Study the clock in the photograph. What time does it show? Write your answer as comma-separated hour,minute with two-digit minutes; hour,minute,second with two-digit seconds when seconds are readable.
4,27
